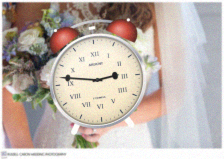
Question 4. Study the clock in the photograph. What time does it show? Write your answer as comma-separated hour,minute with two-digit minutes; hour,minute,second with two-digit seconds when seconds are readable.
2,47
